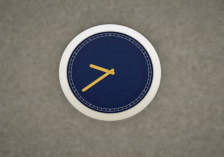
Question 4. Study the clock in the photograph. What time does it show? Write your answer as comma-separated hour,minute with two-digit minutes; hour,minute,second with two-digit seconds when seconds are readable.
9,39
